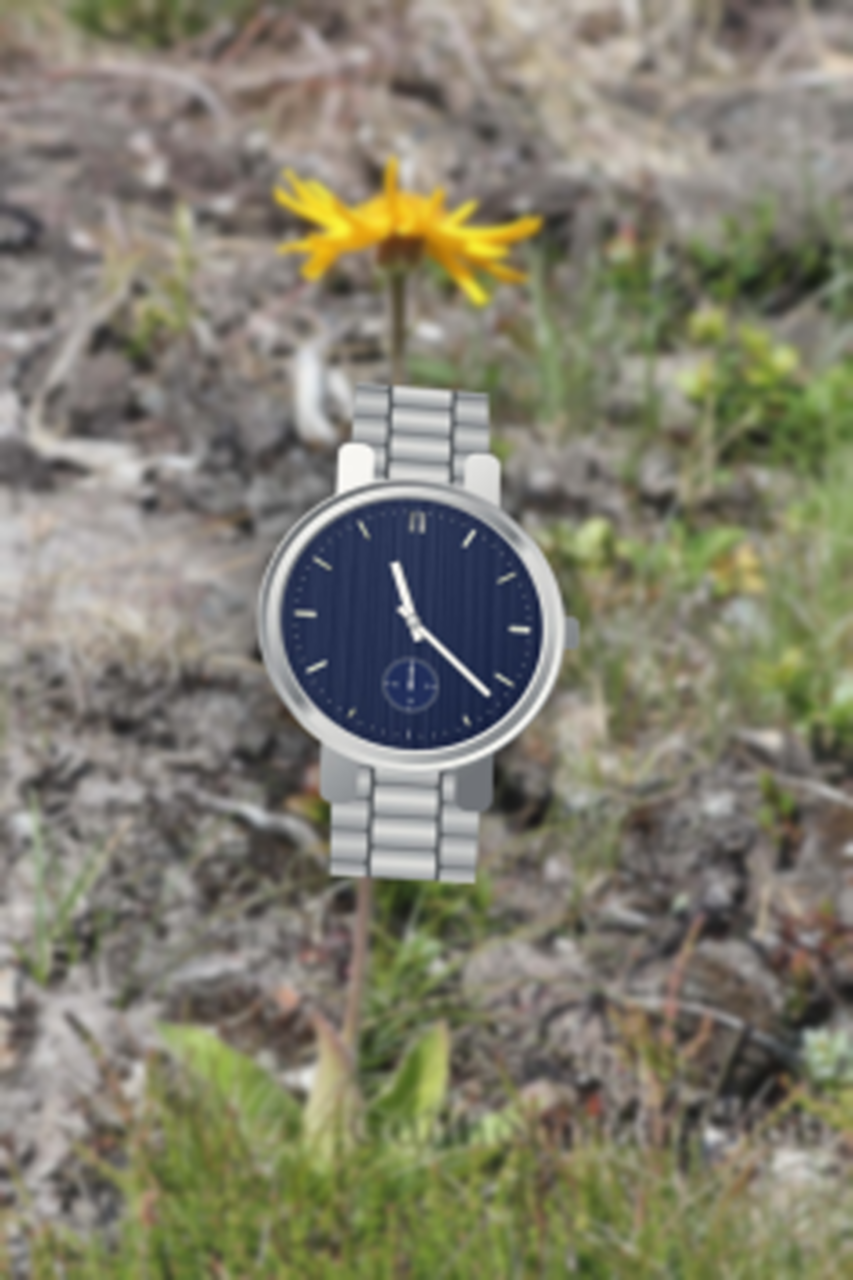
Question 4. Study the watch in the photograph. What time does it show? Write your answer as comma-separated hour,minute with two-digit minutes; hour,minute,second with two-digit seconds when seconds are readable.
11,22
